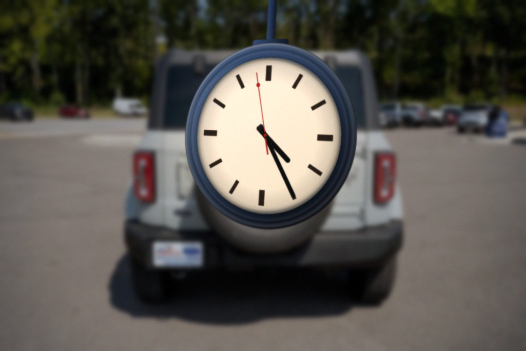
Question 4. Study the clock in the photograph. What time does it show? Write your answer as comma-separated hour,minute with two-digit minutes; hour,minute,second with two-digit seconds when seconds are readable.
4,24,58
